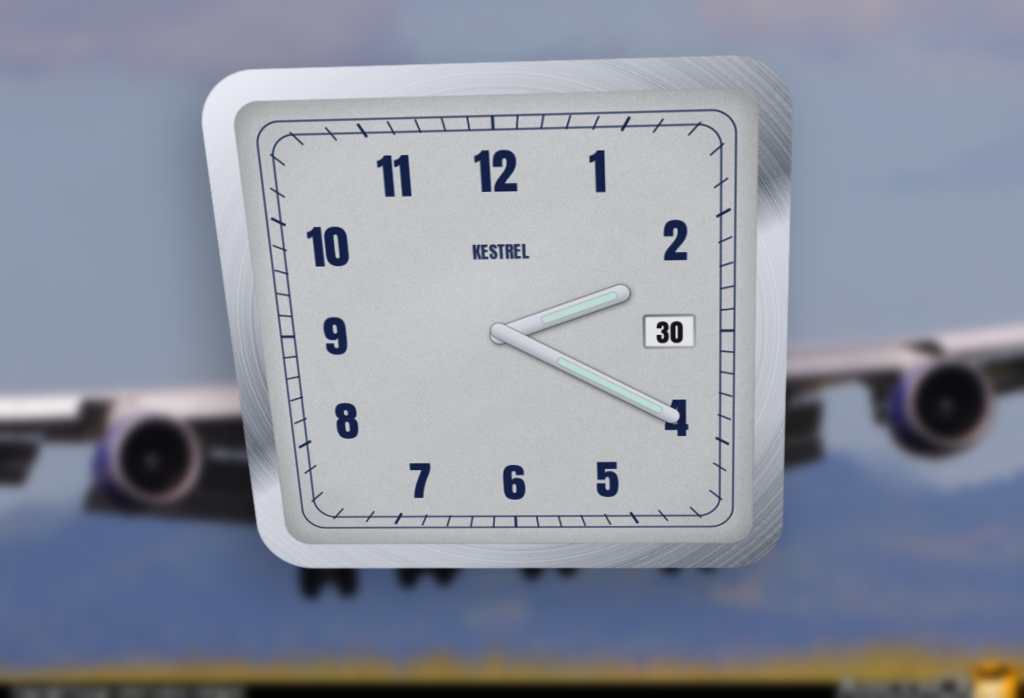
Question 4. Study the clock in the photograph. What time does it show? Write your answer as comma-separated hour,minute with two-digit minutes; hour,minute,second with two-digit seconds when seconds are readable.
2,20
